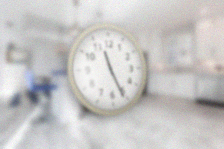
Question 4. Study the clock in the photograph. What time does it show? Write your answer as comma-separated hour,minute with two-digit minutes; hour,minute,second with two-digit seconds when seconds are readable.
11,26
